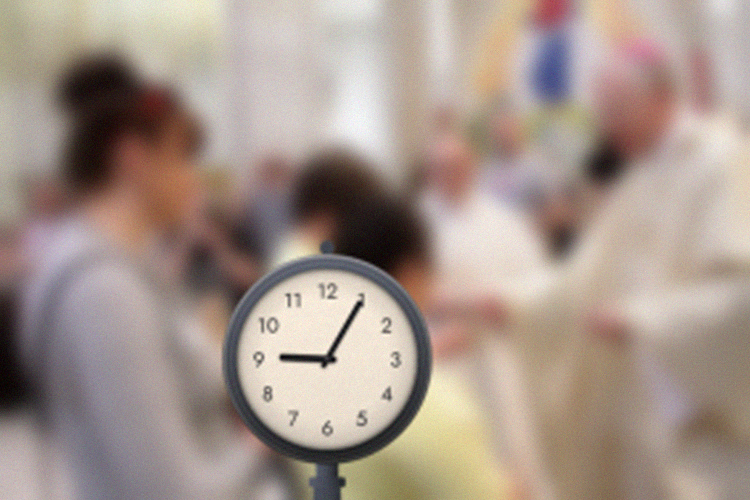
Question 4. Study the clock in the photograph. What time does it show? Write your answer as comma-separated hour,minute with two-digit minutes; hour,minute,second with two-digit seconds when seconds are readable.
9,05
